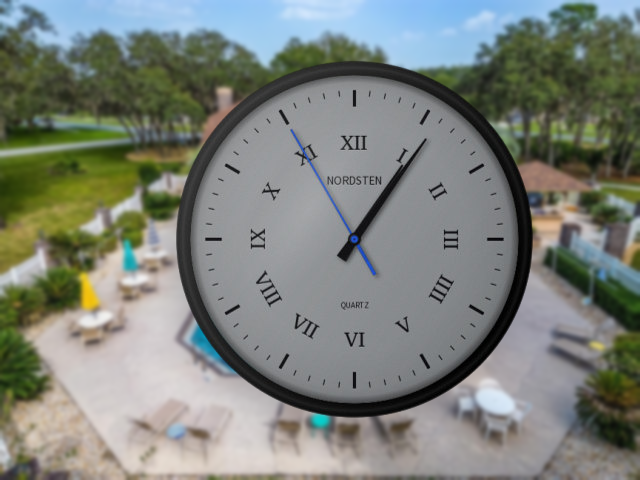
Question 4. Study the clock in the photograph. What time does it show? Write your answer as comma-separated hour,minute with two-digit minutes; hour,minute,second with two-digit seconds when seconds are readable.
1,05,55
